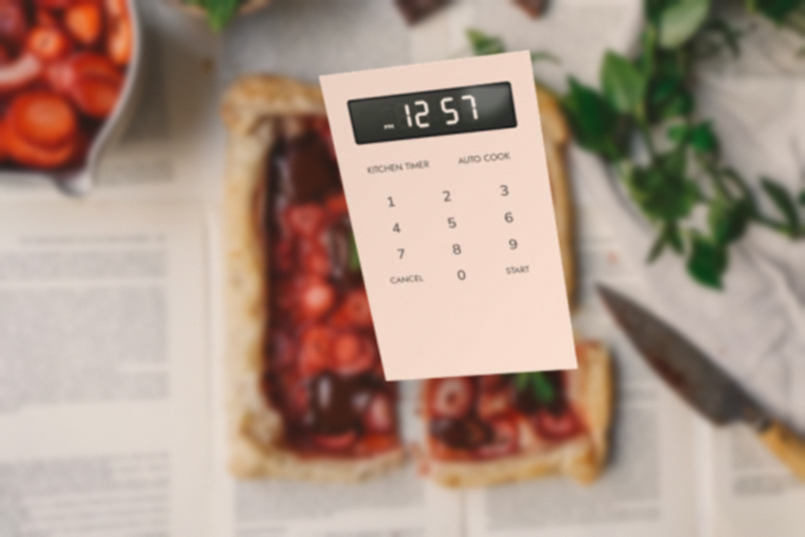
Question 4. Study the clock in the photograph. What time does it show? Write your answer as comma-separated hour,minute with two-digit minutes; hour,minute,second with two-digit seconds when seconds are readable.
12,57
